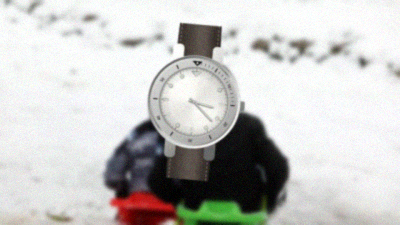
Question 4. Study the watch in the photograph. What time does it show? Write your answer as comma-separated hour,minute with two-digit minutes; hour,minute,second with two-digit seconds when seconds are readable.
3,22
